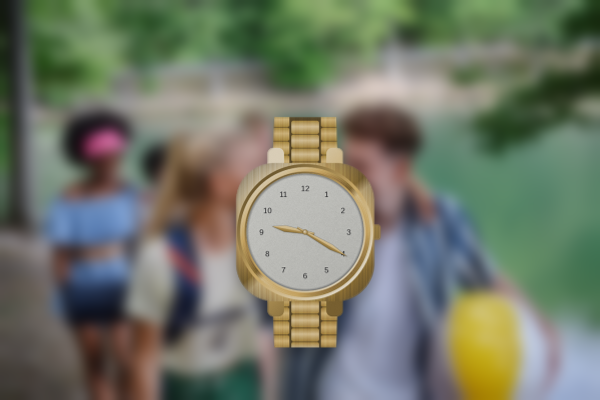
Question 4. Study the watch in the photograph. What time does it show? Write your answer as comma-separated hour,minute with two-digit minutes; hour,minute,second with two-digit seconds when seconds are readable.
9,20
